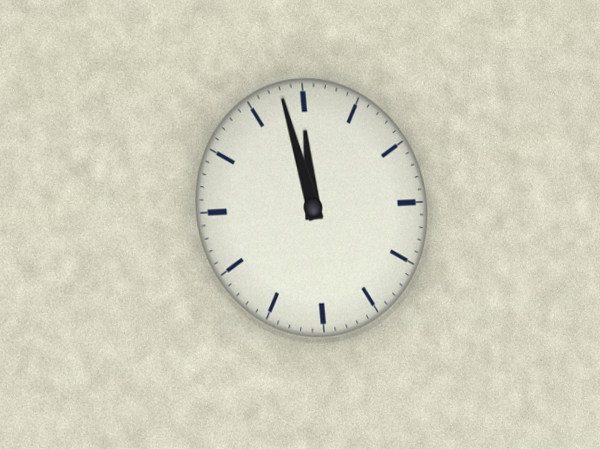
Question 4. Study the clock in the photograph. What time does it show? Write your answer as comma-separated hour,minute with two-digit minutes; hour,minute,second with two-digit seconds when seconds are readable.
11,58
